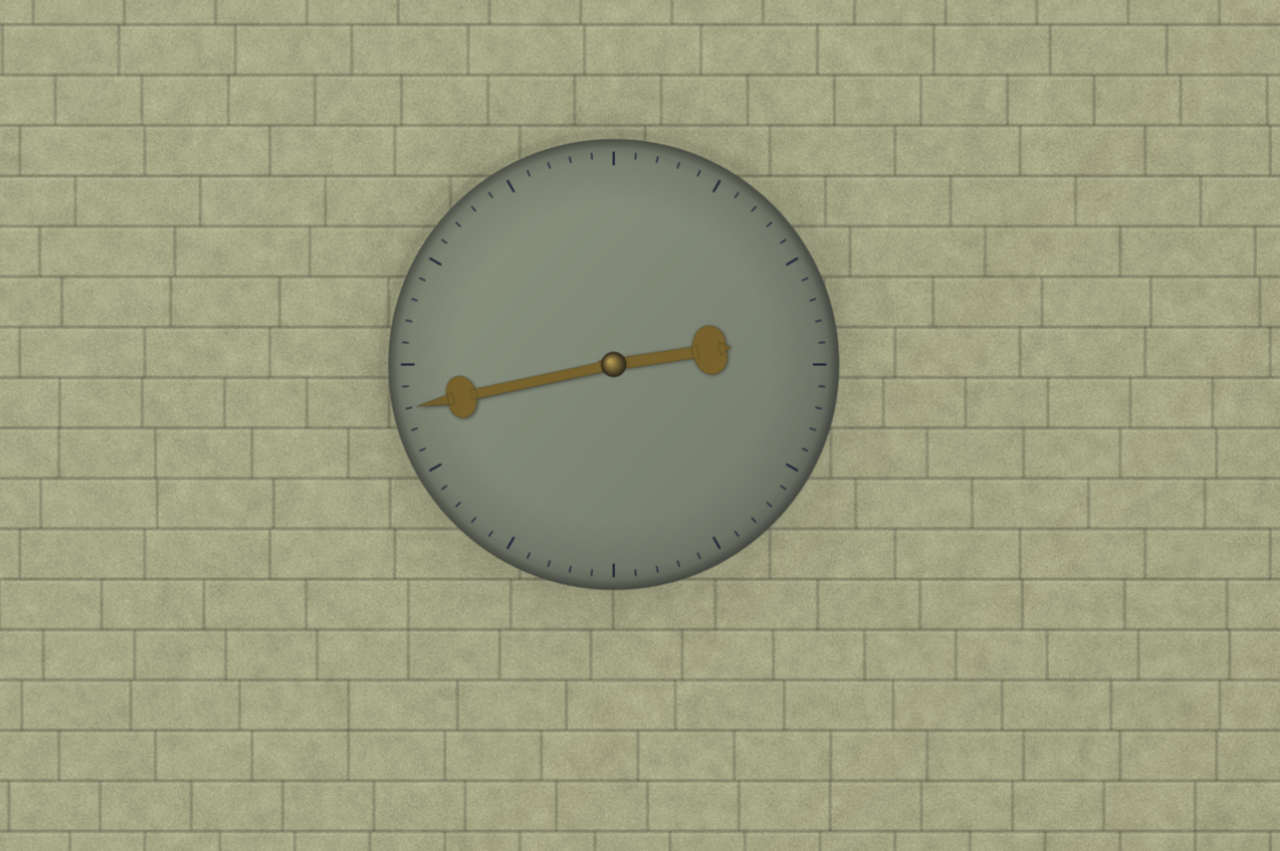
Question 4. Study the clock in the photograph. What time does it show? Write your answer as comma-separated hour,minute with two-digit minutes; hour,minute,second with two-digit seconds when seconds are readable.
2,43
